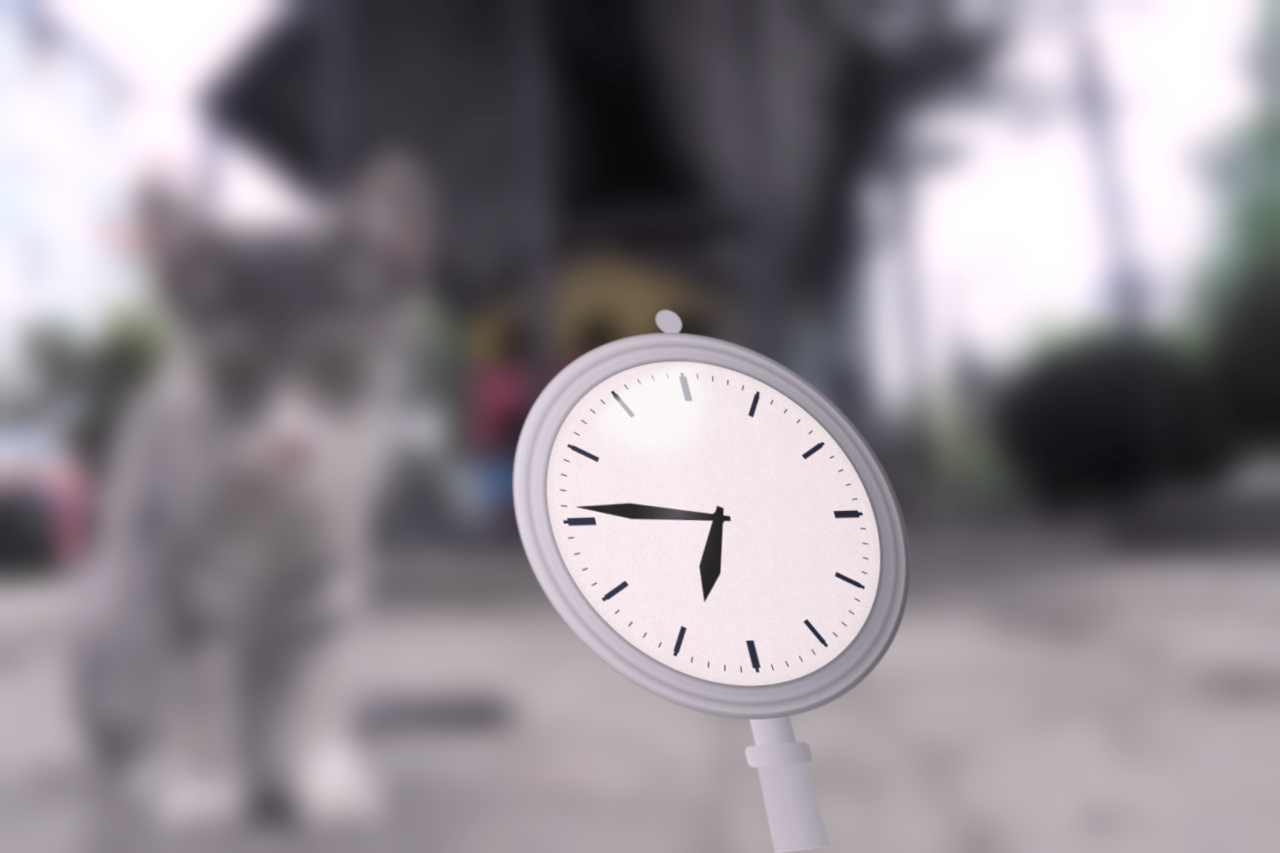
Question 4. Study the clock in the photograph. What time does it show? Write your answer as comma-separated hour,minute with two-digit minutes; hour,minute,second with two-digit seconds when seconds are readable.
6,46
